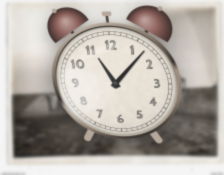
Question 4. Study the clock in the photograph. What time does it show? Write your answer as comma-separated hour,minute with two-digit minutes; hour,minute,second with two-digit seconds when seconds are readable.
11,07
